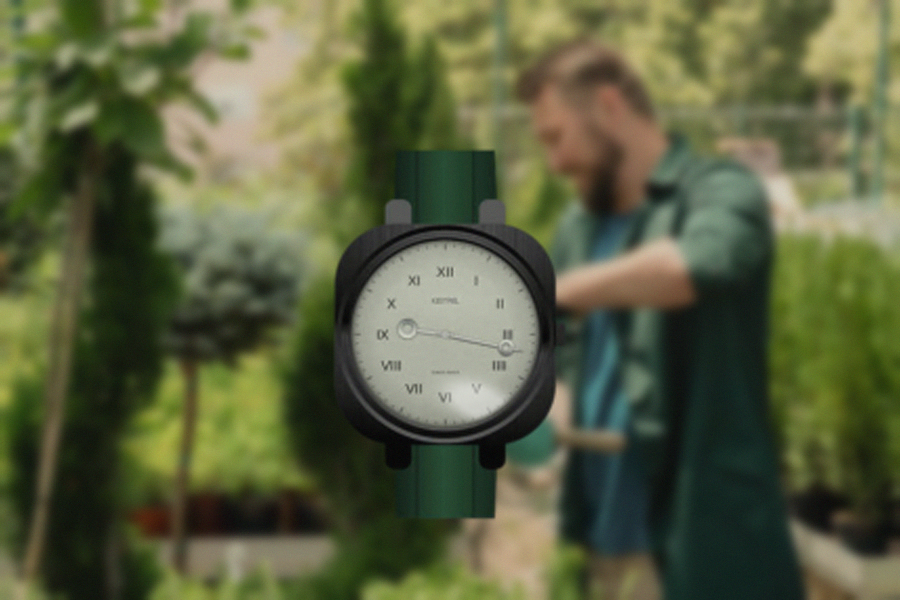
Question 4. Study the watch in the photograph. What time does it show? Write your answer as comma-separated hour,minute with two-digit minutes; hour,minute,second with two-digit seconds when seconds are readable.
9,17
